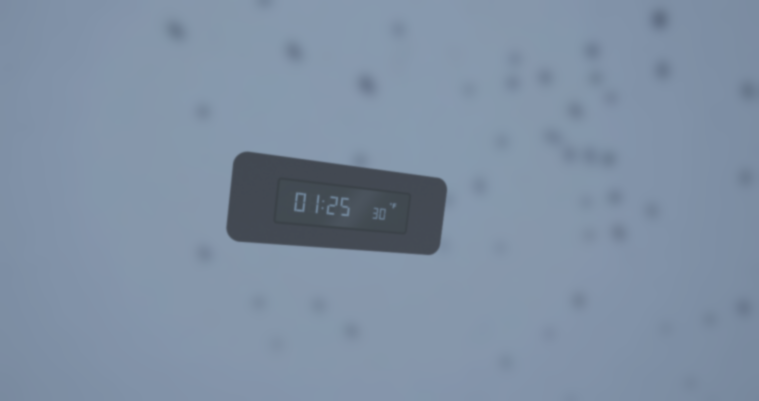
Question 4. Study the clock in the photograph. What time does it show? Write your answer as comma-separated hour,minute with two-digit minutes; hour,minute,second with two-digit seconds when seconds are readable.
1,25
